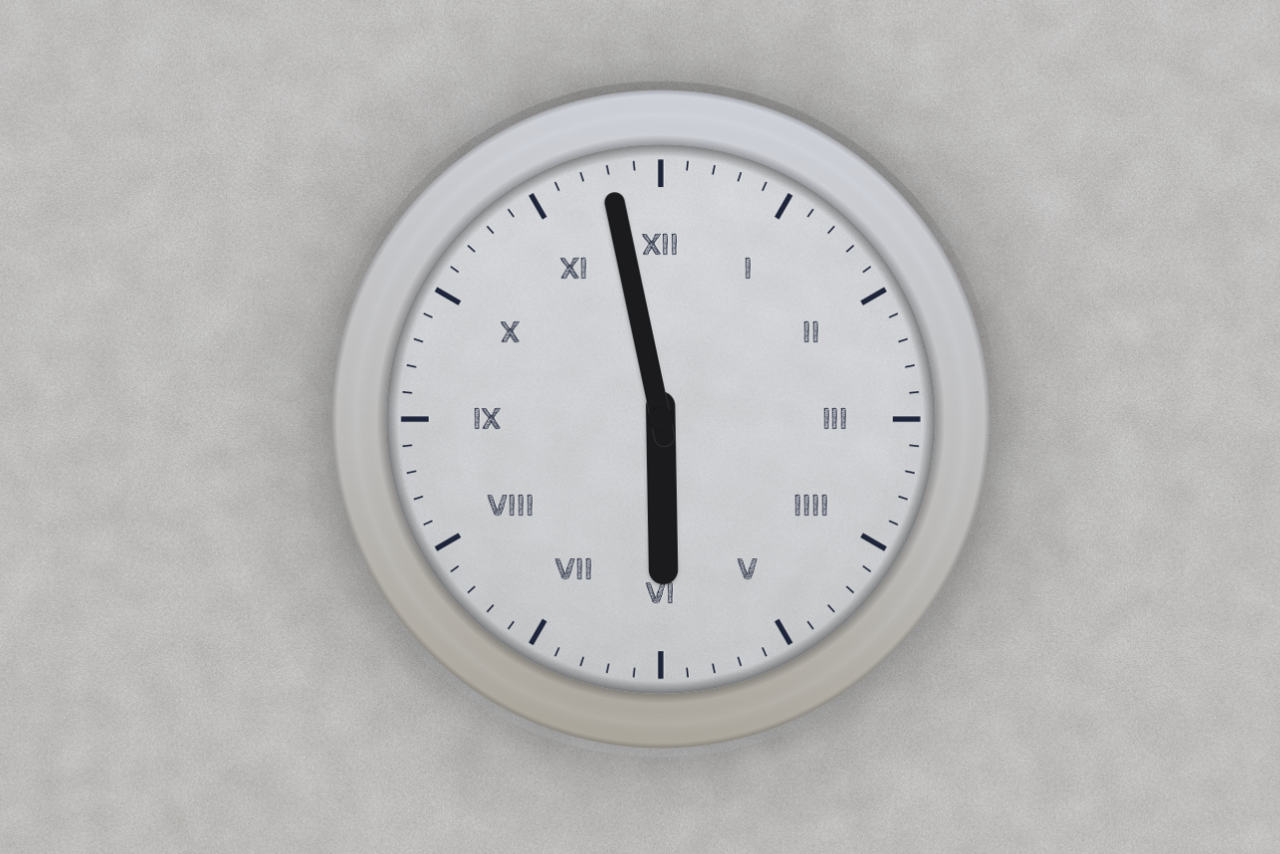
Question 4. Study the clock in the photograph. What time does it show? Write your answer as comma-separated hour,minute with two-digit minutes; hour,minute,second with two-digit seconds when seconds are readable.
5,58
